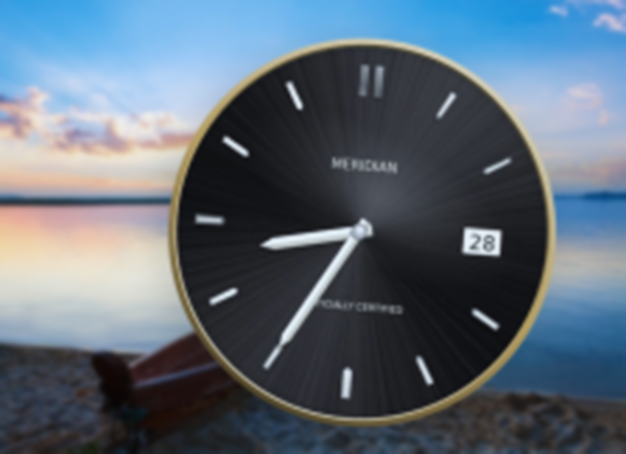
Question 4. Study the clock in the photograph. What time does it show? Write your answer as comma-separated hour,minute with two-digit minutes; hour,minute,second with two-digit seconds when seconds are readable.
8,35
